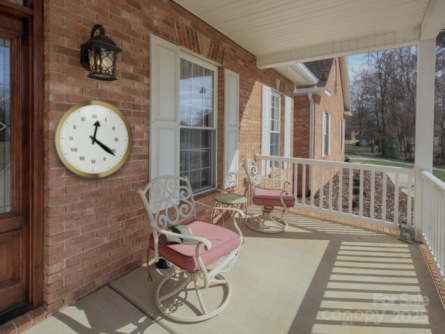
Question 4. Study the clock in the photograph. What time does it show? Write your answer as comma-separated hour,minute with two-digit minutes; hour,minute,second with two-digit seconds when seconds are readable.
12,21
